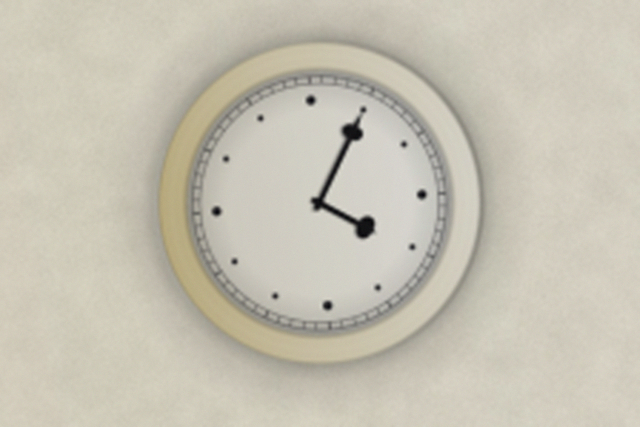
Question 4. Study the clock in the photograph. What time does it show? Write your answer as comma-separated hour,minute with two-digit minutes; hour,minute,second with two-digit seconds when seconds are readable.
4,05
